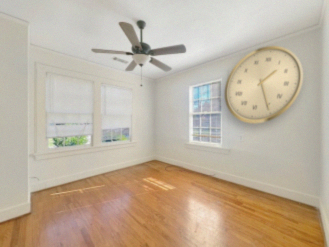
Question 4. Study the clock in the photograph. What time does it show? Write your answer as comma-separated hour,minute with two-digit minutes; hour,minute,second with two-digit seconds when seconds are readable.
1,25
